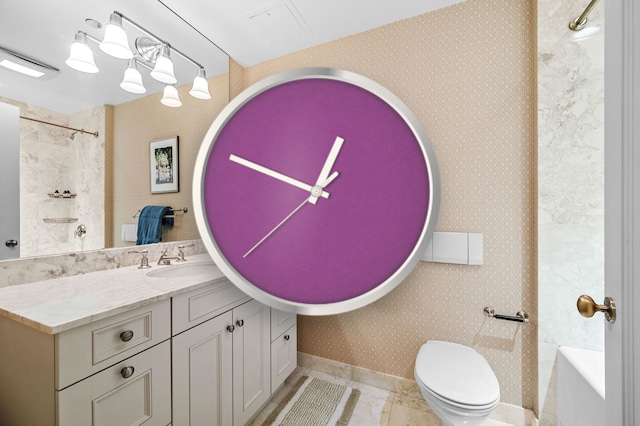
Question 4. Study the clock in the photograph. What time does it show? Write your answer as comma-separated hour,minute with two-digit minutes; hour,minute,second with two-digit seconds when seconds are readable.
12,48,38
